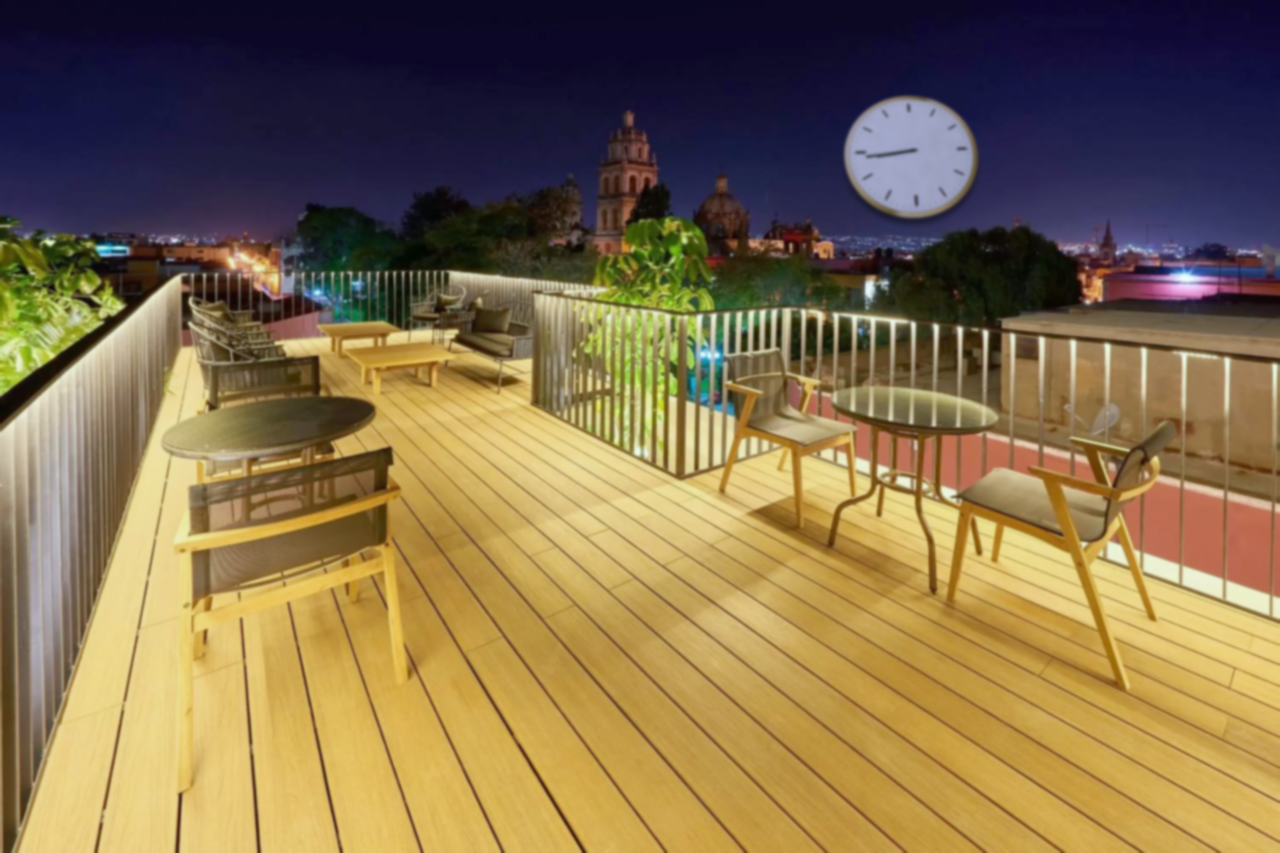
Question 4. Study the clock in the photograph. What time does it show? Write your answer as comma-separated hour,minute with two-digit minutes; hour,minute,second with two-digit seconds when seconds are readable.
8,44
